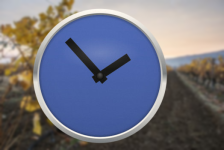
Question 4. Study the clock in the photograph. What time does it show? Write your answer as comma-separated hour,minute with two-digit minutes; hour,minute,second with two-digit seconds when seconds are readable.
1,53
